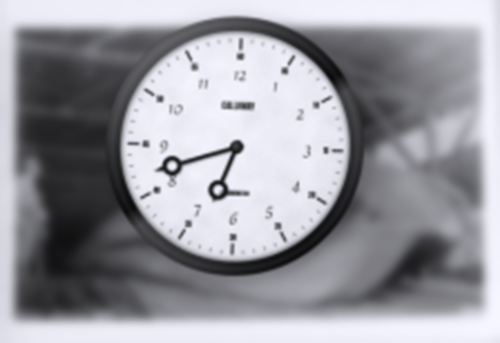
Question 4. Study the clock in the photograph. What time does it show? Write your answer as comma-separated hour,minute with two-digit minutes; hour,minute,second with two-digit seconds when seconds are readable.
6,42
